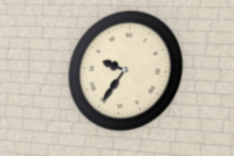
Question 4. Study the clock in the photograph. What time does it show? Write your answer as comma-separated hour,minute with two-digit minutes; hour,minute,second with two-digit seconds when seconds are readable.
9,35
